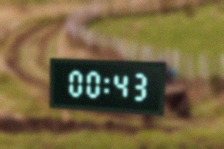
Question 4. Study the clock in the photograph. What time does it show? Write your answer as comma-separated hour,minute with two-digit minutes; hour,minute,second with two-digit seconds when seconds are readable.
0,43
